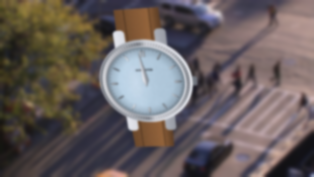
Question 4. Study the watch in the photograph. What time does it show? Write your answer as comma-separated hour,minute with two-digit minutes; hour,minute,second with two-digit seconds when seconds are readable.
11,59
